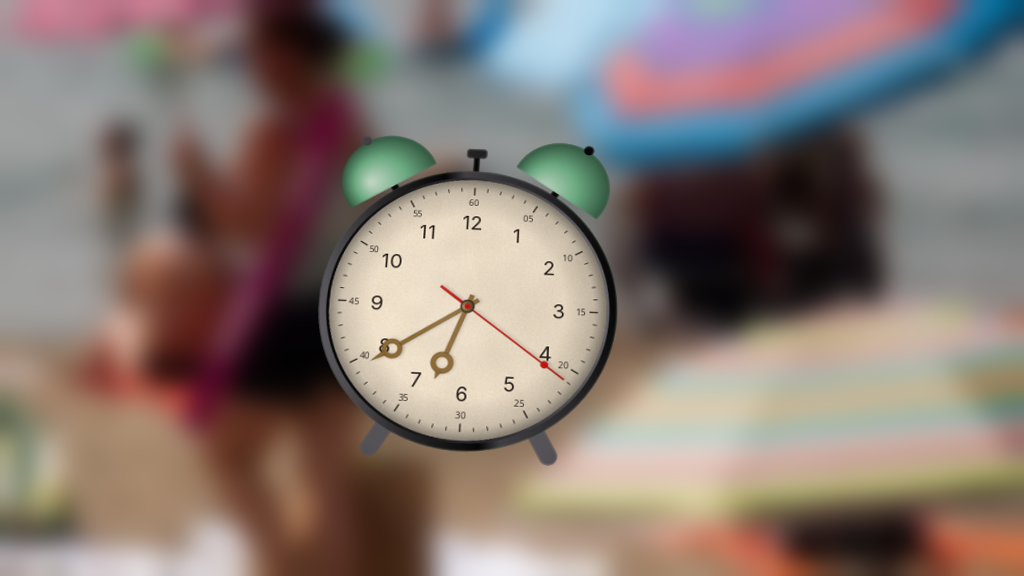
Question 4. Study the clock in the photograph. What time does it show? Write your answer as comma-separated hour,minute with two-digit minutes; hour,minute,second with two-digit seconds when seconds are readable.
6,39,21
